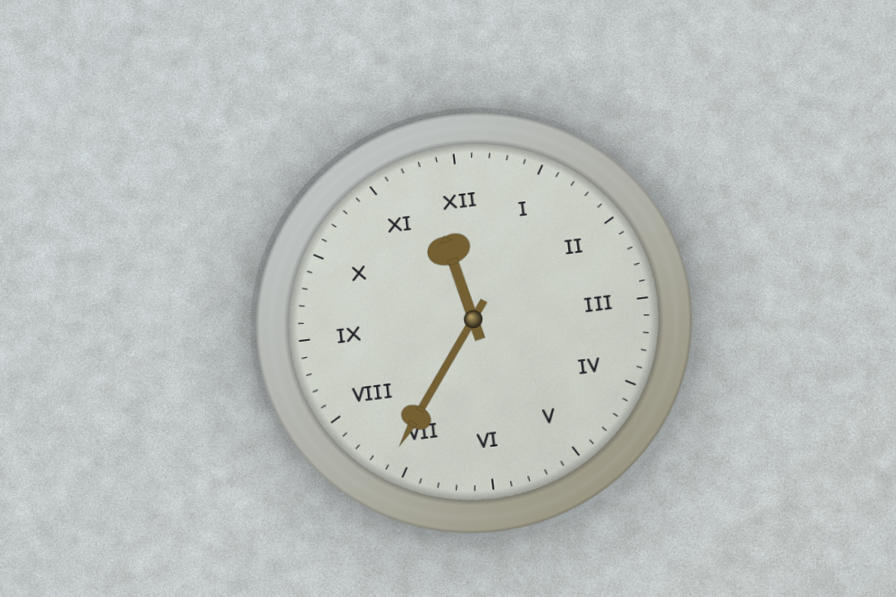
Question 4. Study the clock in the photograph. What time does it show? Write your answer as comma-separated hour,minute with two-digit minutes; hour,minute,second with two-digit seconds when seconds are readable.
11,36
